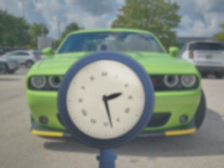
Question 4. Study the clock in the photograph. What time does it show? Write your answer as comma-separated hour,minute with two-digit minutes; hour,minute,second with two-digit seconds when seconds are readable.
2,28
